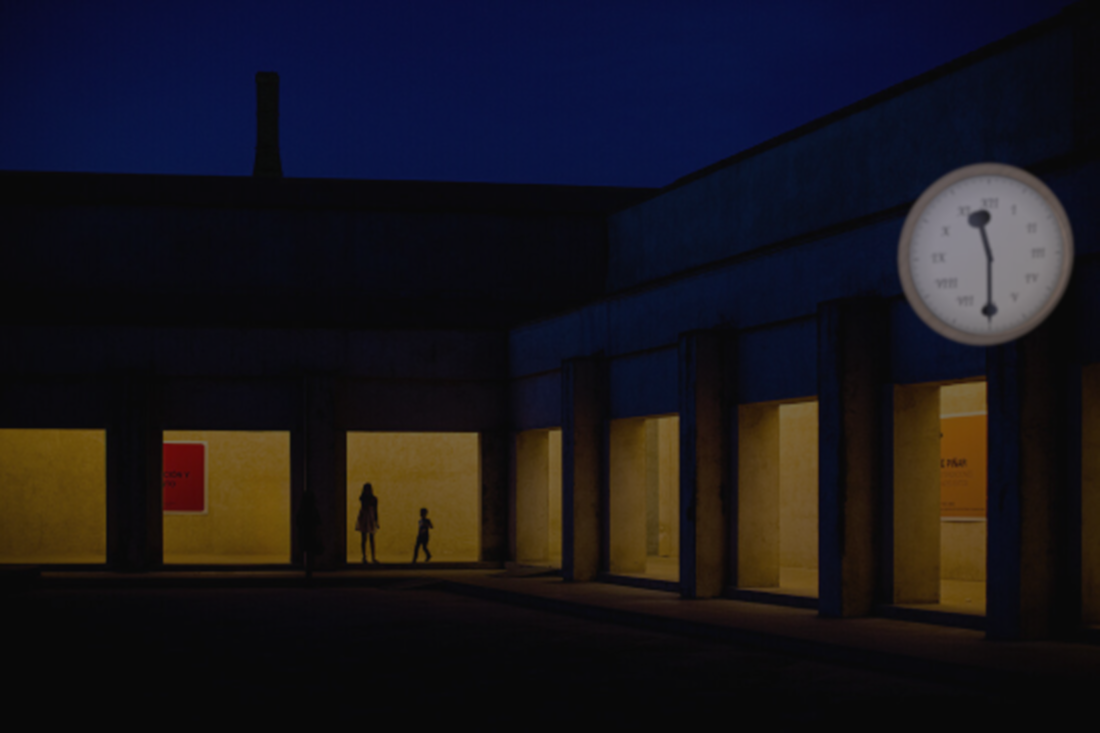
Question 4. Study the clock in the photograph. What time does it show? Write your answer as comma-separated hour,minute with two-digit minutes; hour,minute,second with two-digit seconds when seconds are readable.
11,30
